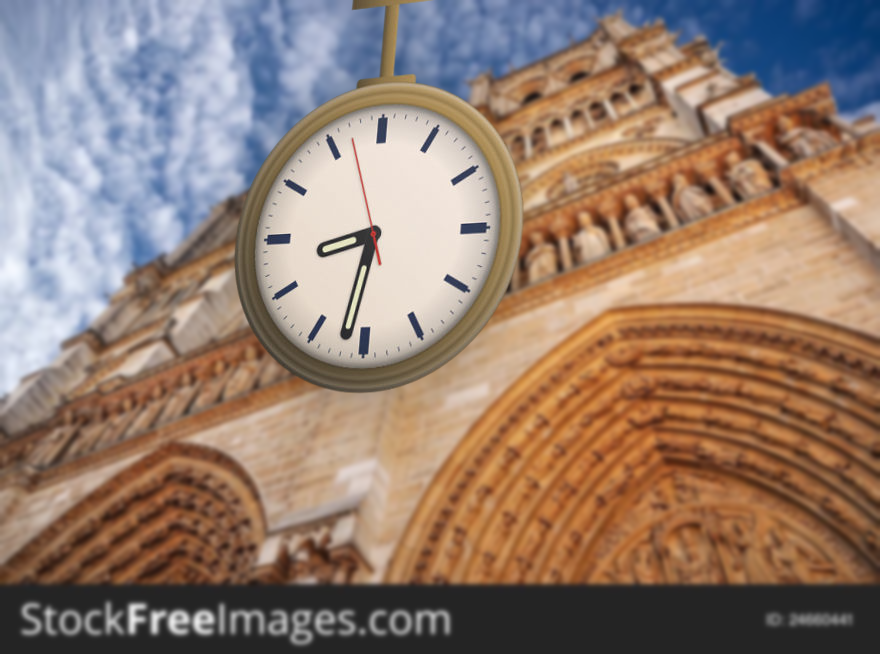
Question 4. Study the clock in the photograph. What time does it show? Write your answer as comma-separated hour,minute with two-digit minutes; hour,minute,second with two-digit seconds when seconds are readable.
8,31,57
